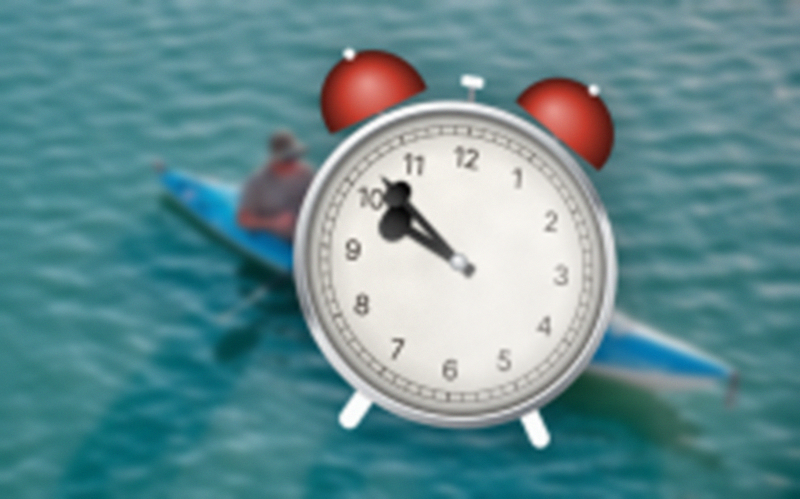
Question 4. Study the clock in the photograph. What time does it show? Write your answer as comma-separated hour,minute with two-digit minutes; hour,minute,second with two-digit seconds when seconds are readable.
9,52
